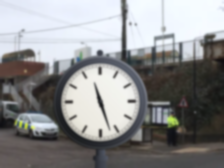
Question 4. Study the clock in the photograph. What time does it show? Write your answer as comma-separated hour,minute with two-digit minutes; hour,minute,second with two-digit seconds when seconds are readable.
11,27
